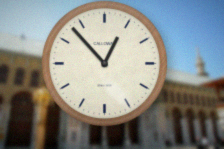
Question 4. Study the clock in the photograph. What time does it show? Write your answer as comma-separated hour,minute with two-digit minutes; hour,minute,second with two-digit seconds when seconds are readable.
12,53
